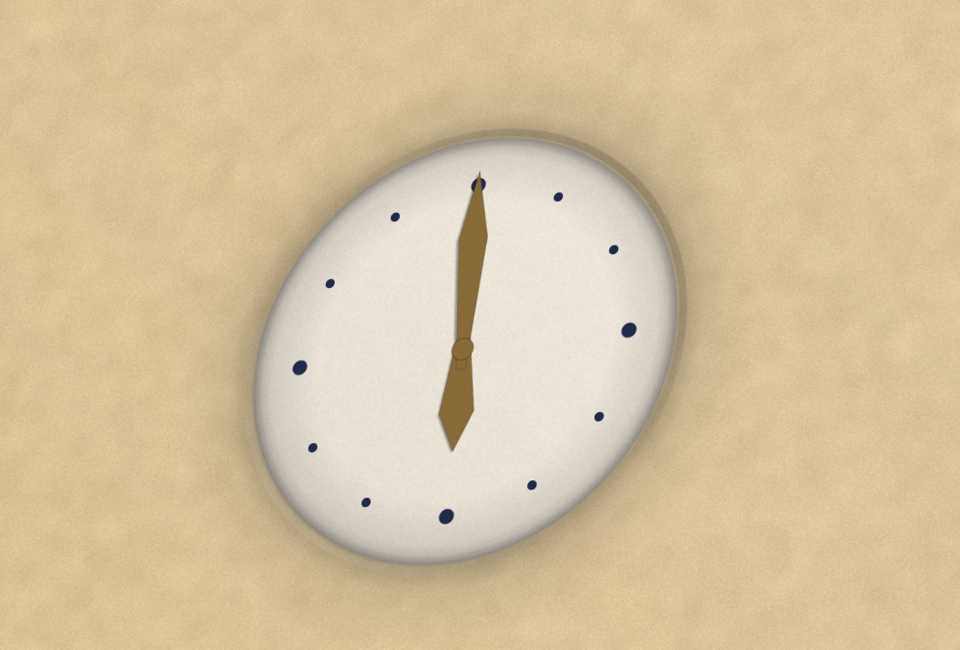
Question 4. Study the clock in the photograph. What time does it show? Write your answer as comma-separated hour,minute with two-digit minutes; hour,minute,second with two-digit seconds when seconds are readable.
6,00
